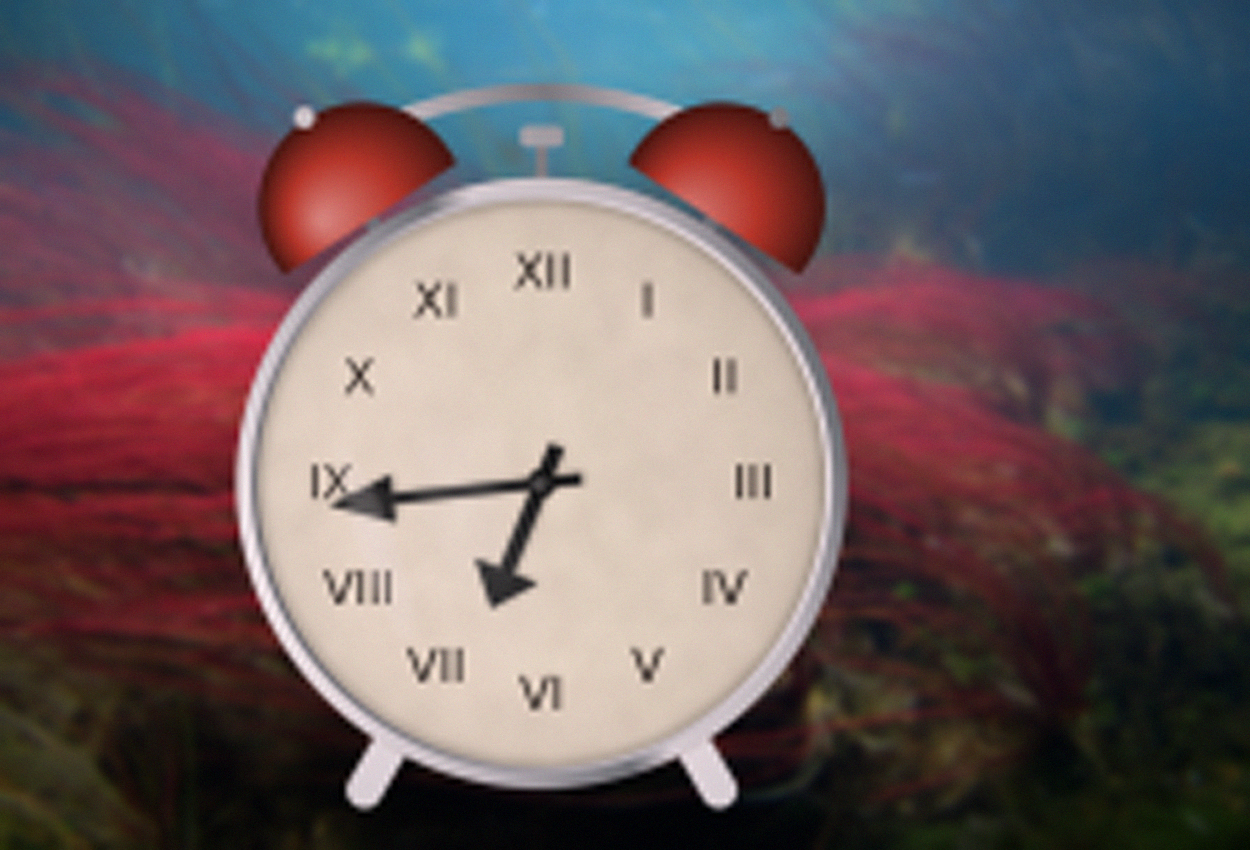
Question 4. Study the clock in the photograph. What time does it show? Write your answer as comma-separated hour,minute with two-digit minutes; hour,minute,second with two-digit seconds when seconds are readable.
6,44
